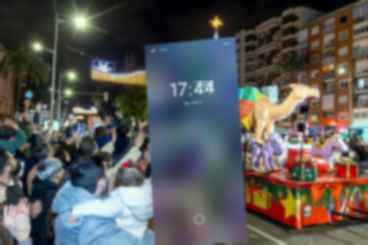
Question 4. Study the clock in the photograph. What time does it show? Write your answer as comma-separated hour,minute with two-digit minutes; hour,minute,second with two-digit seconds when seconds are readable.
17,44
